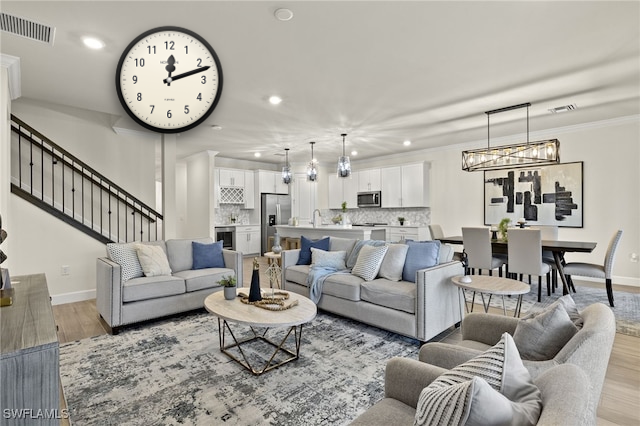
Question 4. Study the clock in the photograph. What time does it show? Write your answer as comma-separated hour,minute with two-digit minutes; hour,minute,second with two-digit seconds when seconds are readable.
12,12
